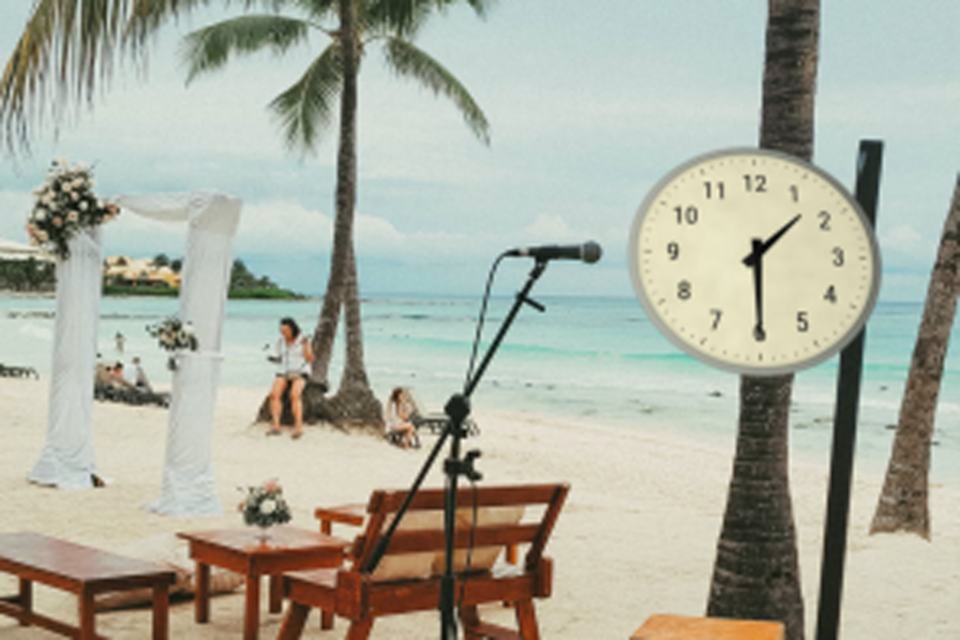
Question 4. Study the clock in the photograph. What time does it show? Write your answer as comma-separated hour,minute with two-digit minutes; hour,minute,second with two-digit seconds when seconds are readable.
1,30
